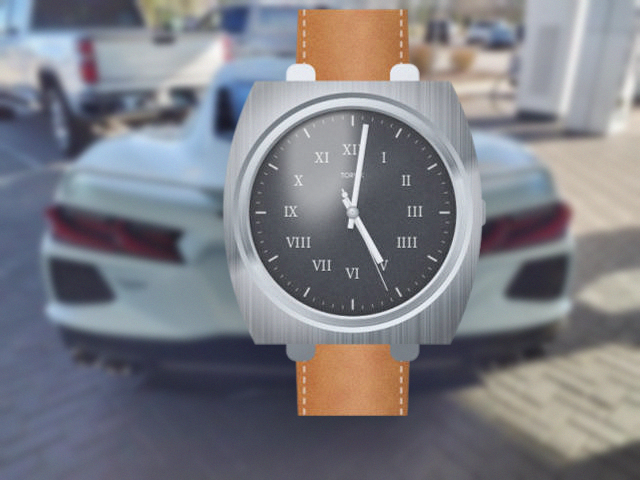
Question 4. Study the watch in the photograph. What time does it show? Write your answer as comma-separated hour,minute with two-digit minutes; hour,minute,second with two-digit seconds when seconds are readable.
5,01,26
